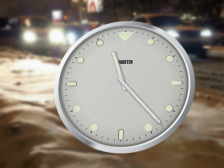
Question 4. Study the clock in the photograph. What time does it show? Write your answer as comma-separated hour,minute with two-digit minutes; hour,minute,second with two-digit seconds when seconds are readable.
11,23
